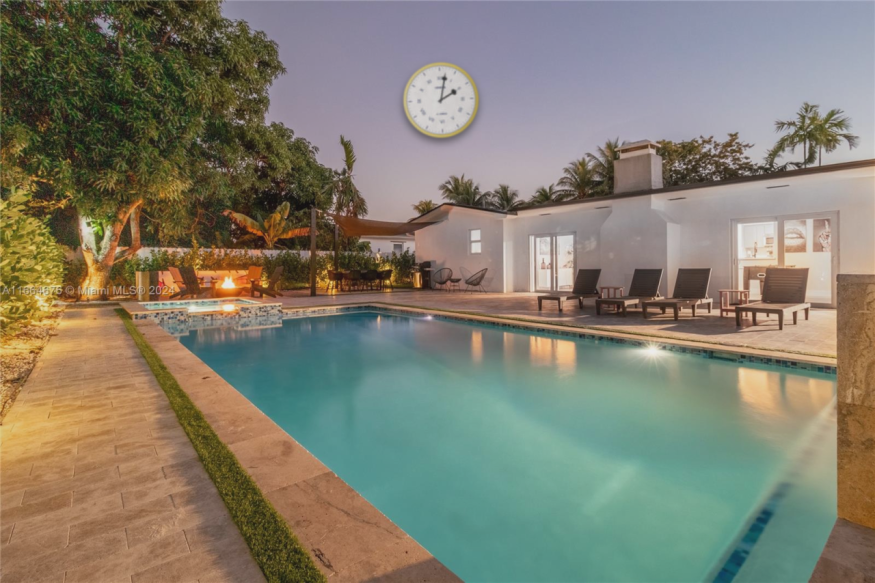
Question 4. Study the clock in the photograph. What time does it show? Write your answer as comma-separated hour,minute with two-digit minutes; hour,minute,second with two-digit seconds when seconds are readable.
2,02
